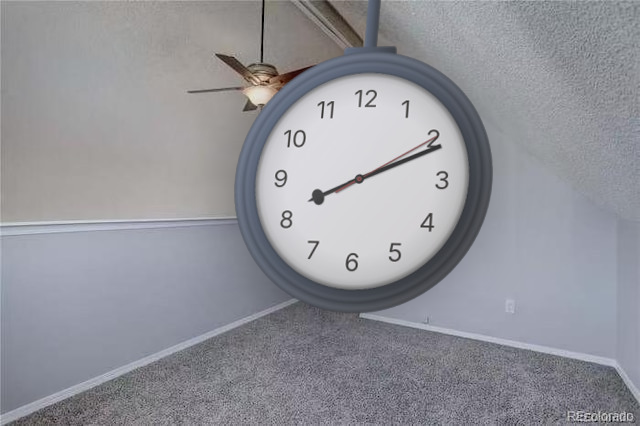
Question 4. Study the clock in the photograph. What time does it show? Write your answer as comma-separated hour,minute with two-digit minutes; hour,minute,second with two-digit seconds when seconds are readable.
8,11,10
